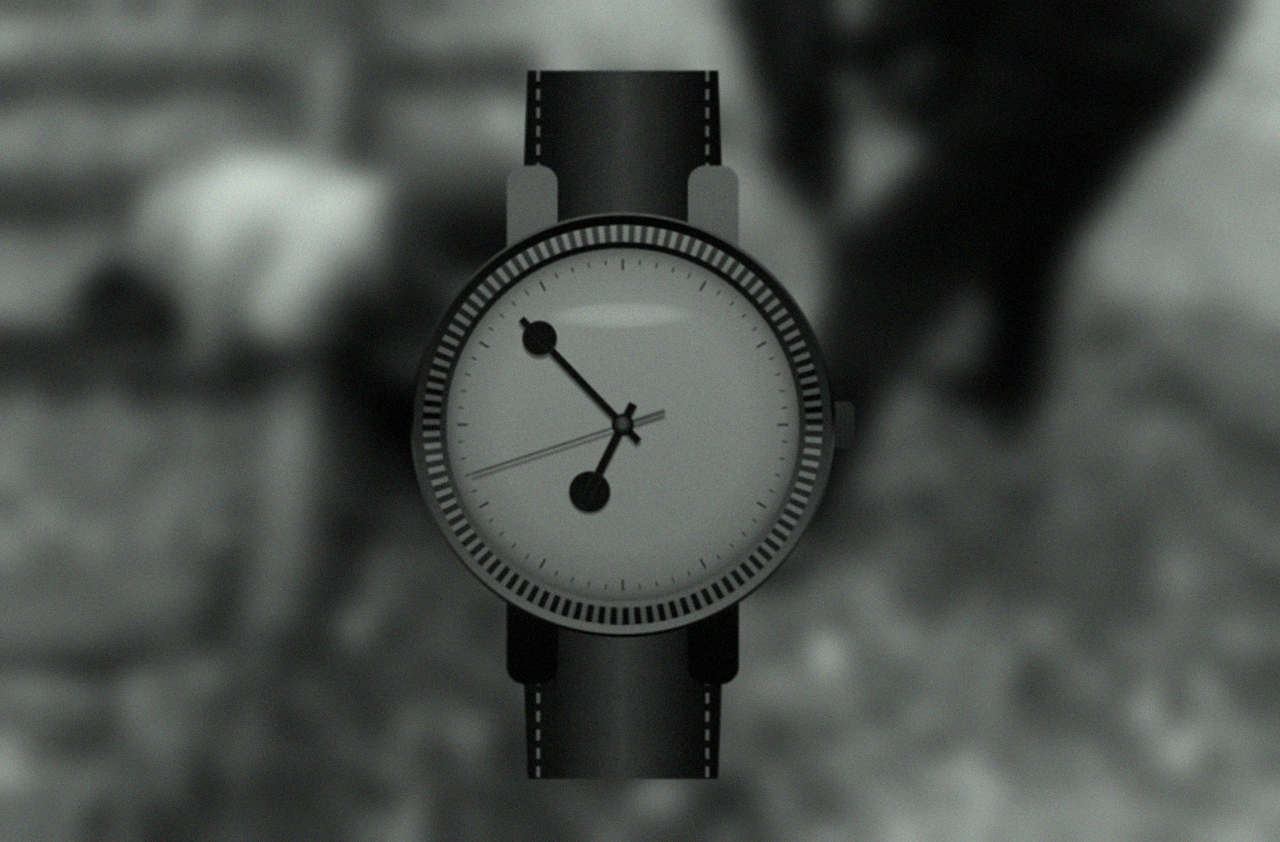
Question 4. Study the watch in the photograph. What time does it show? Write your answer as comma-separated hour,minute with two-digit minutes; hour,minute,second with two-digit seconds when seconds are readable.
6,52,42
